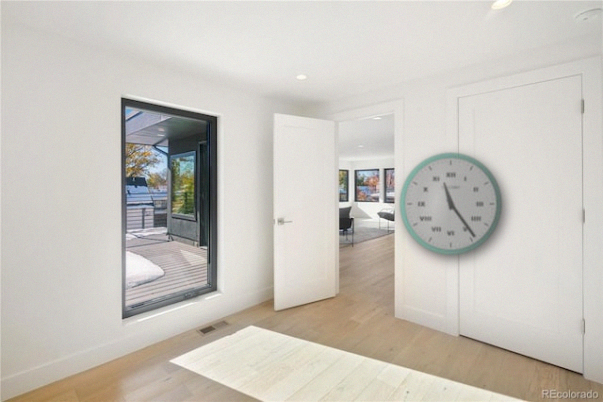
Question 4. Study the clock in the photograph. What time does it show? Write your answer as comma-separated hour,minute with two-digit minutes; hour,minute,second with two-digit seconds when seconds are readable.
11,24
